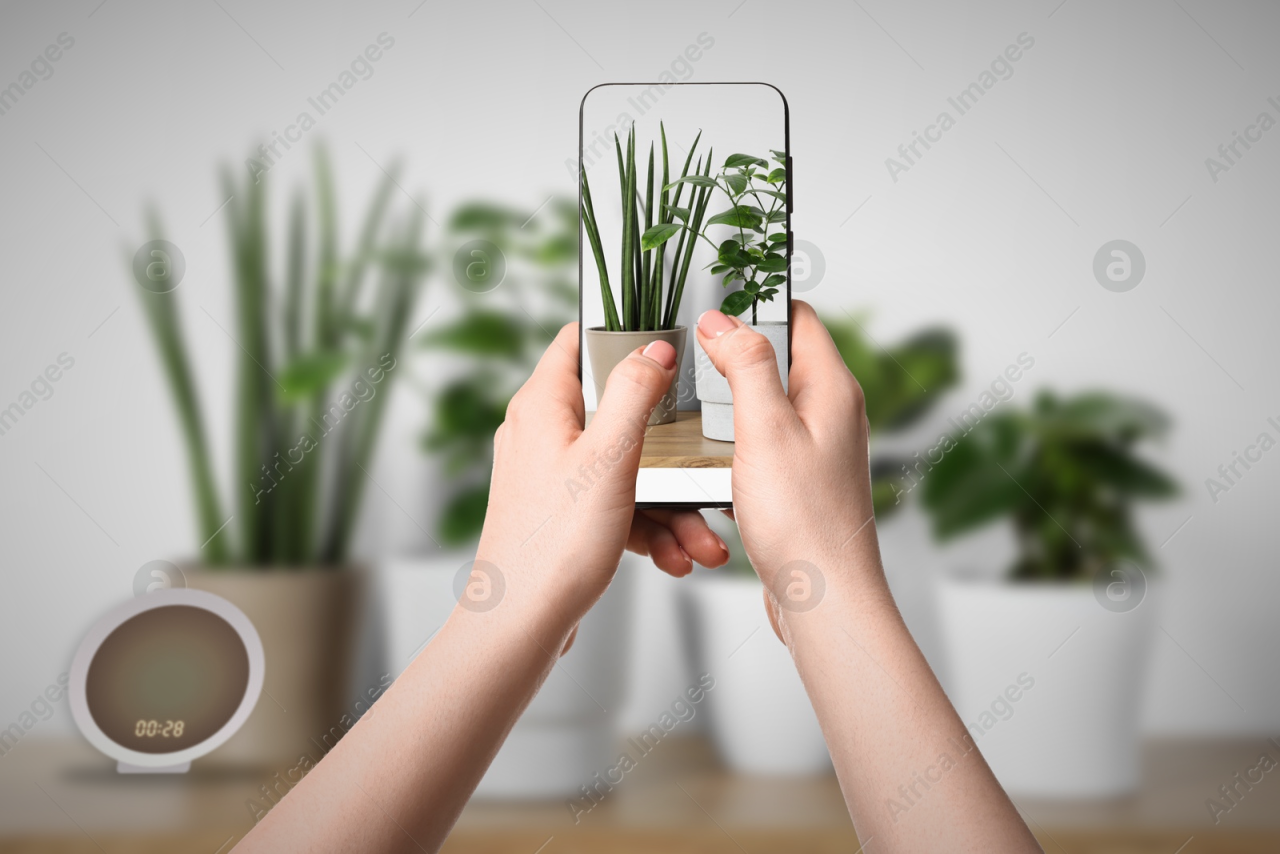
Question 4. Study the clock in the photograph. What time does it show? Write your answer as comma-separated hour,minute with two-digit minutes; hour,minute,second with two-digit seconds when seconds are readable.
0,28
